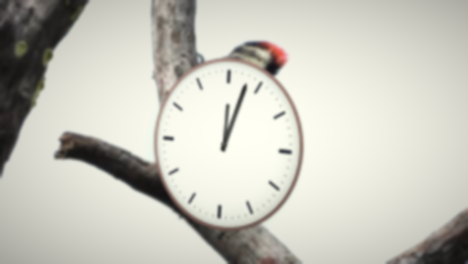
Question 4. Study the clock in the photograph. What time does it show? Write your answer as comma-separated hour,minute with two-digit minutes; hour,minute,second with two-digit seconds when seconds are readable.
12,03
